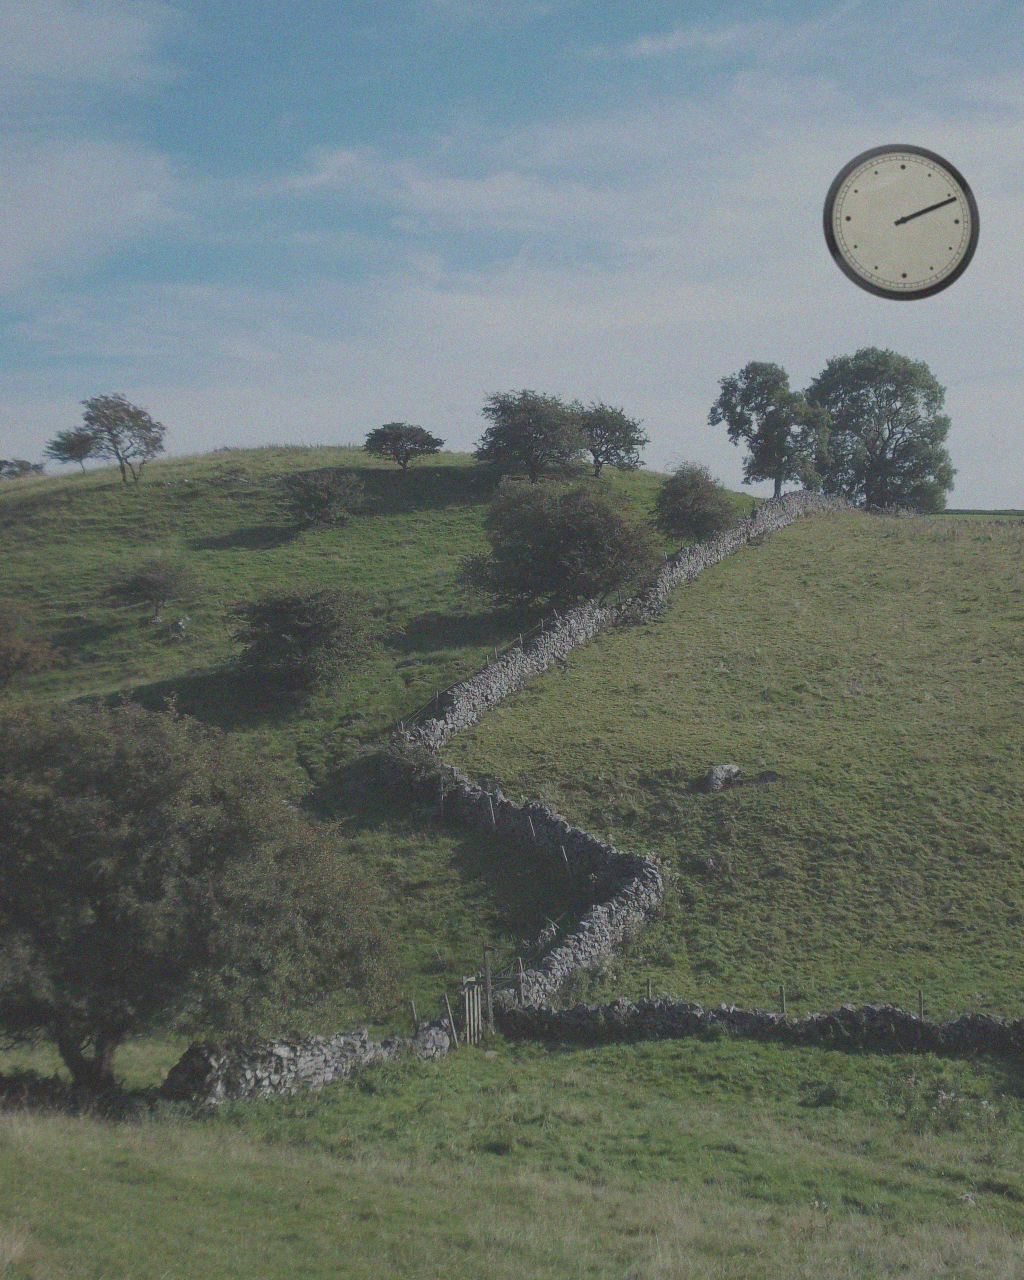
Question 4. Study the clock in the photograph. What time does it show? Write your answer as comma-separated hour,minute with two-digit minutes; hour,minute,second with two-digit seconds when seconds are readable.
2,11
